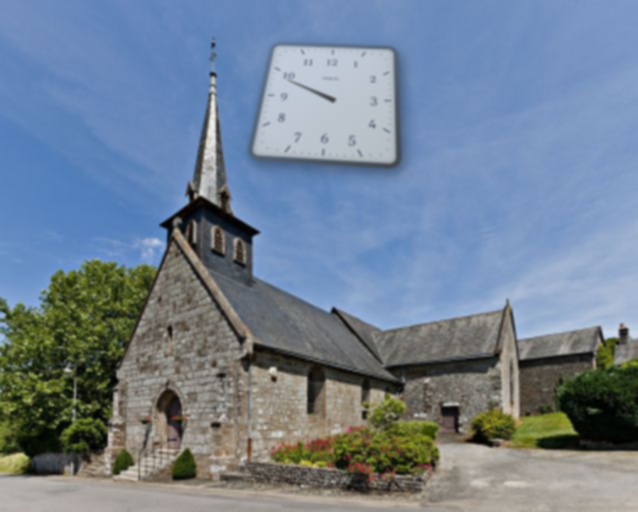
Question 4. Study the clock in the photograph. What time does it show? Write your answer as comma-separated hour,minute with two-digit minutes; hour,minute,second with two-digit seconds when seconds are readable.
9,49
